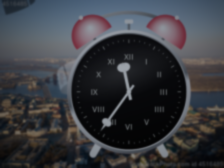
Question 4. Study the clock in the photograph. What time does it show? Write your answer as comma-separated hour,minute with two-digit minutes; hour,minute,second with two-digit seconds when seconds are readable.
11,36
